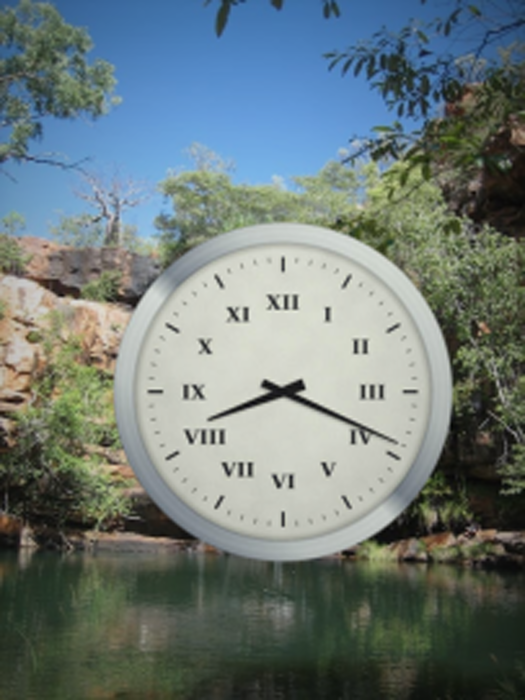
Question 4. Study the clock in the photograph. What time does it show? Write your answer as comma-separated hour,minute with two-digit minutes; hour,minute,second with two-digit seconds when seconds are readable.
8,19
